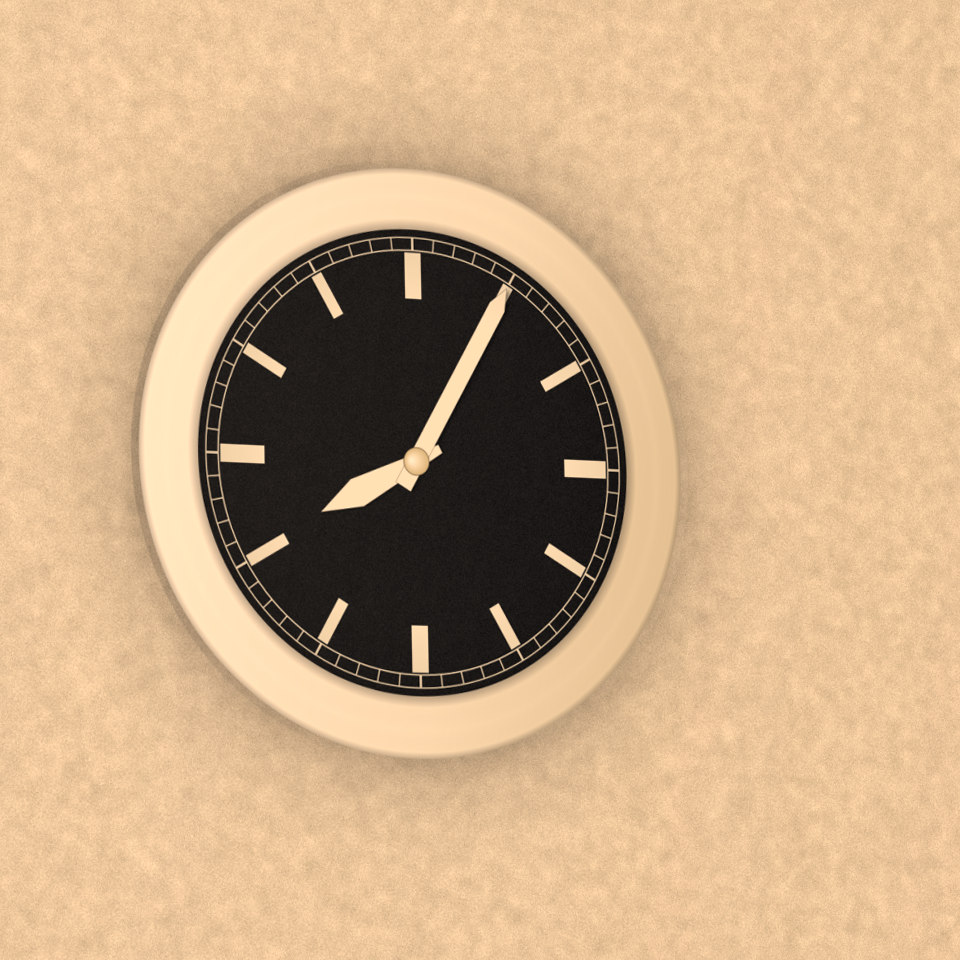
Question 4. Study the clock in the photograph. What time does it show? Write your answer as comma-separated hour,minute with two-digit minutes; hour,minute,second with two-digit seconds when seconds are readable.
8,05
